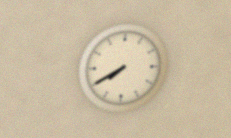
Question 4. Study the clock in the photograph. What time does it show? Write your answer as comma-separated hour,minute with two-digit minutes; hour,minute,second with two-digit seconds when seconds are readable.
7,40
